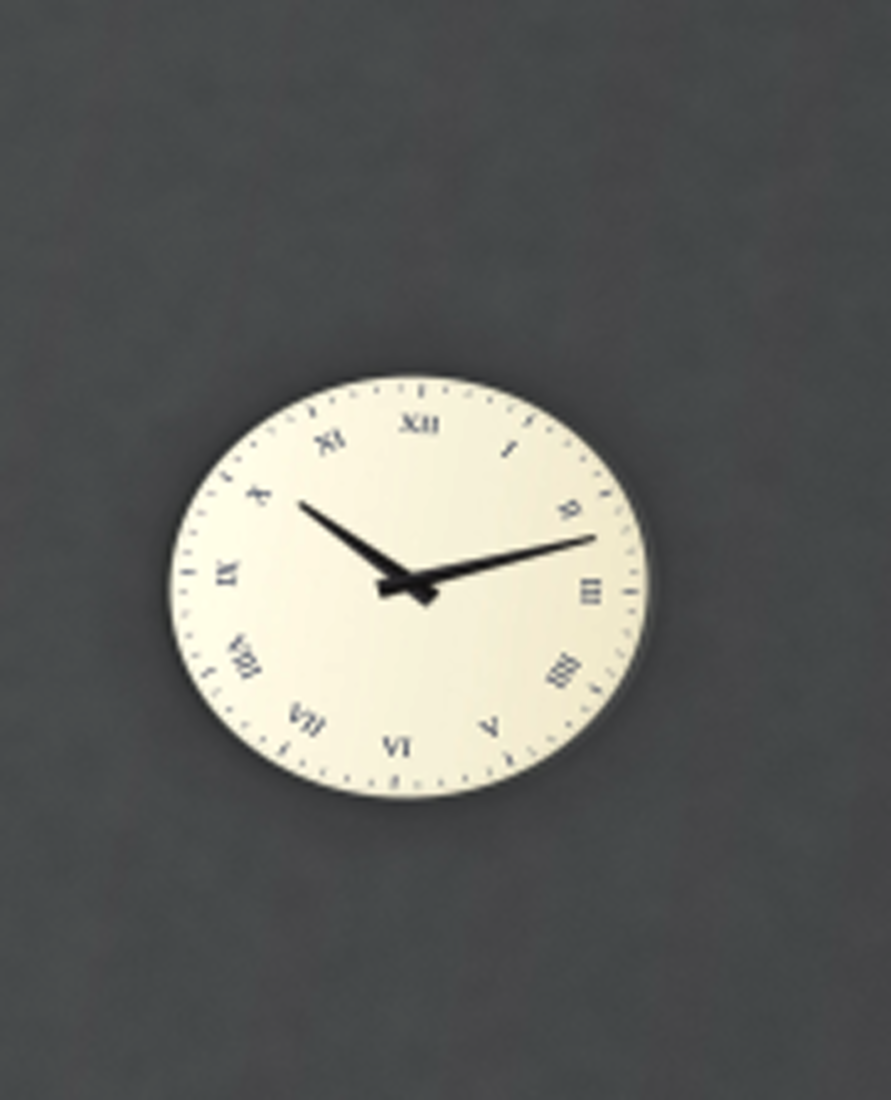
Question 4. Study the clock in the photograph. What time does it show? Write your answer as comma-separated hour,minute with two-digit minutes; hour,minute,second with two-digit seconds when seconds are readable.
10,12
